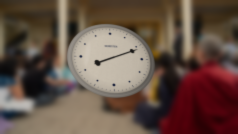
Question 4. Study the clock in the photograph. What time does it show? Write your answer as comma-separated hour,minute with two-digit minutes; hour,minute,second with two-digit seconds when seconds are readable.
8,11
